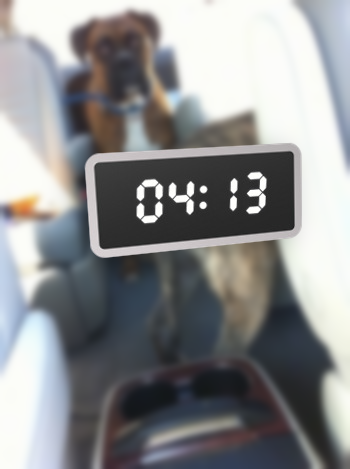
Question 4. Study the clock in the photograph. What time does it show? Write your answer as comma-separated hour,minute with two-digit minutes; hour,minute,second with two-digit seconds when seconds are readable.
4,13
